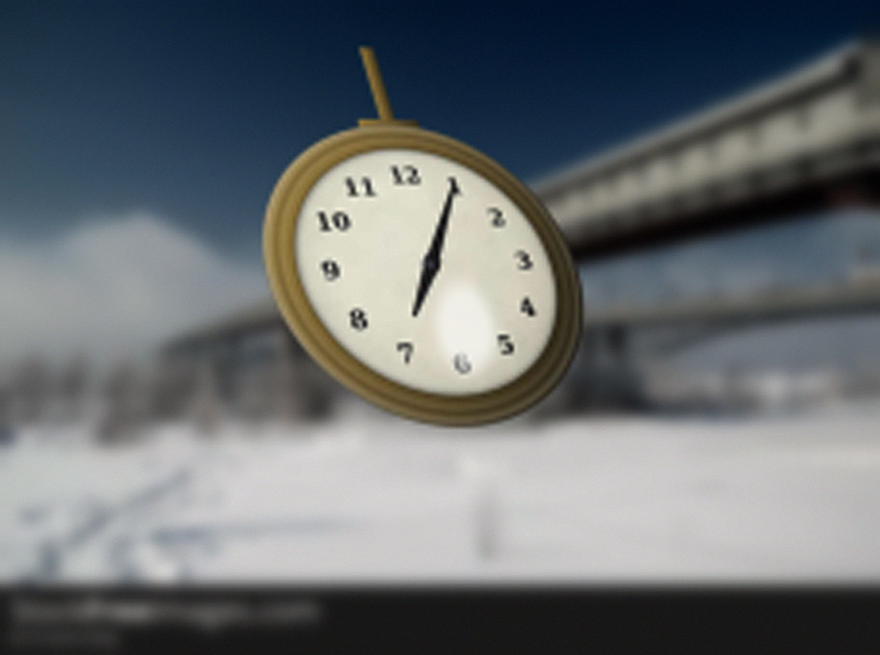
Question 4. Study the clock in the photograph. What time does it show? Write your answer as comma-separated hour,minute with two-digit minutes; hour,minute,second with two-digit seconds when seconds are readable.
7,05
